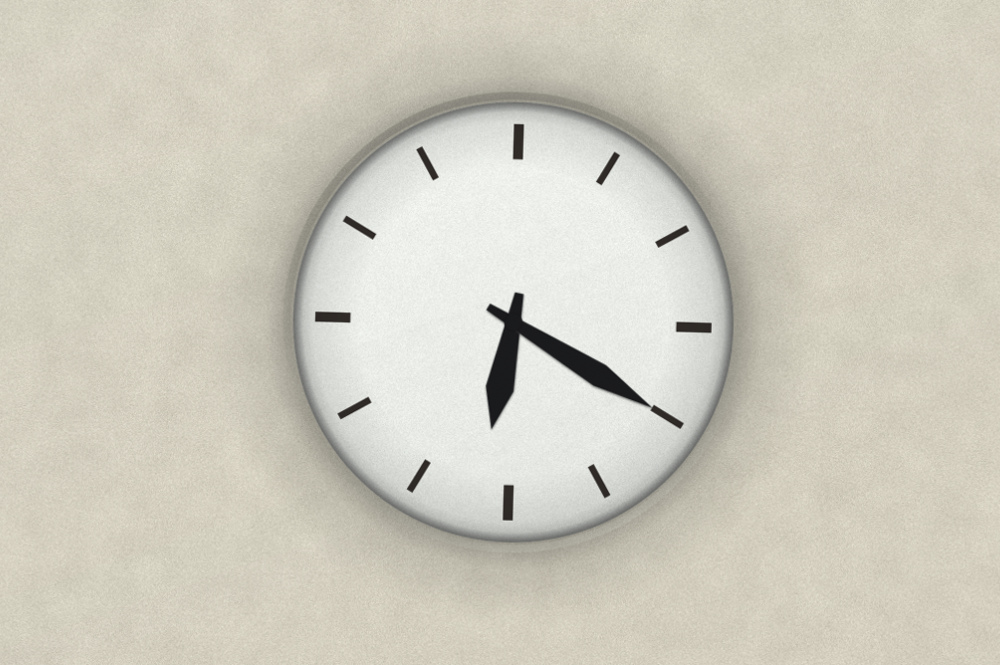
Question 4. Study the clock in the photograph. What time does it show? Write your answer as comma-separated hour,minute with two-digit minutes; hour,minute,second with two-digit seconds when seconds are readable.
6,20
